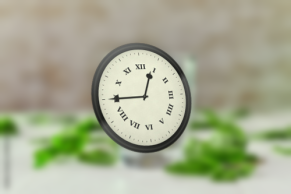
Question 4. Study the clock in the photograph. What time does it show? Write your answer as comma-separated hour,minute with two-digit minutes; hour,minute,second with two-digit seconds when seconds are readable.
12,45
